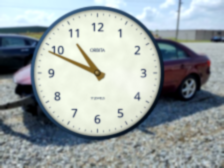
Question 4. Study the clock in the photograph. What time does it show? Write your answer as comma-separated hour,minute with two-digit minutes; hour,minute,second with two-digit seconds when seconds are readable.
10,49
